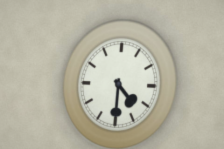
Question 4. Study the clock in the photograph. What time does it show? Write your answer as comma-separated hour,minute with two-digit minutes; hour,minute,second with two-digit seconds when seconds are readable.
4,30
